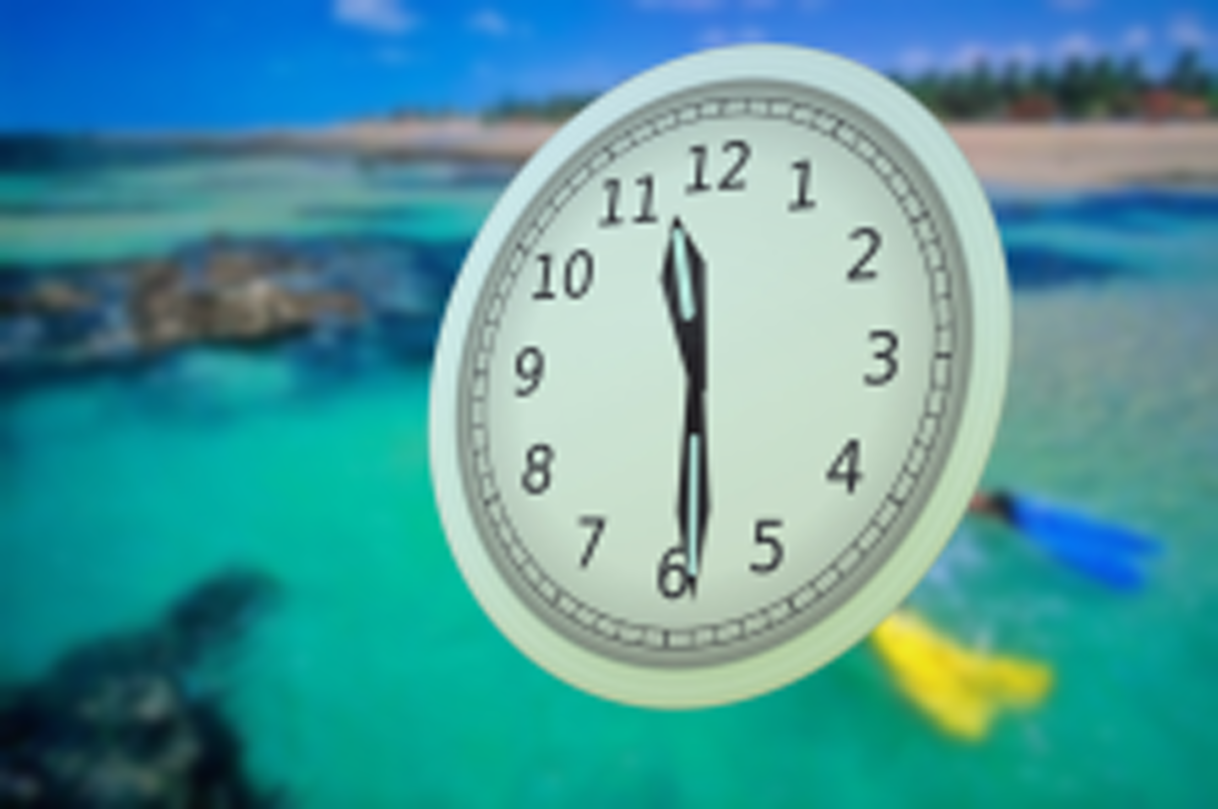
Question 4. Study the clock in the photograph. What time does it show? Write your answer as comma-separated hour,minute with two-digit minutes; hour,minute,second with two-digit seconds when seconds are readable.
11,29
